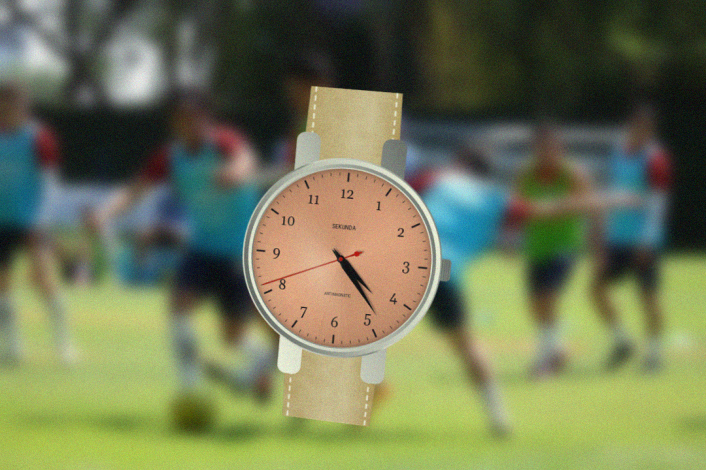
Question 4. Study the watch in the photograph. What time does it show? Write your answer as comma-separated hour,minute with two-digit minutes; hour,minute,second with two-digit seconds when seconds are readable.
4,23,41
